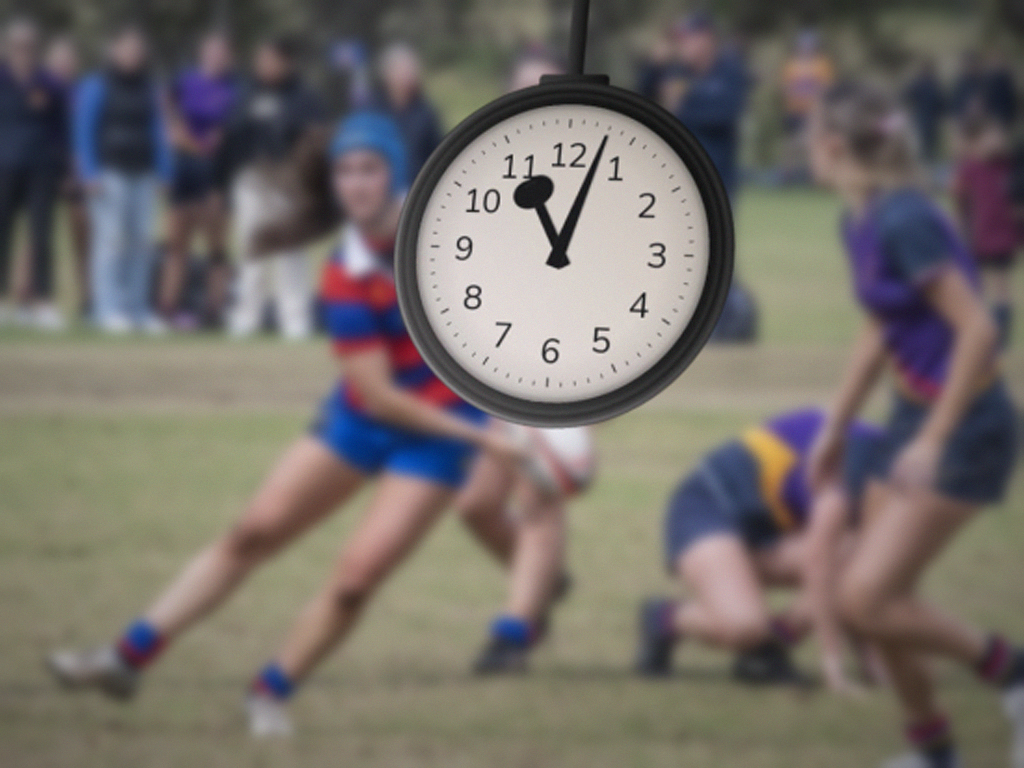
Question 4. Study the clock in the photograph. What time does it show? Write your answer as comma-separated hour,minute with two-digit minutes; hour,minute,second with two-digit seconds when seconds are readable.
11,03
